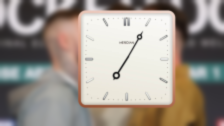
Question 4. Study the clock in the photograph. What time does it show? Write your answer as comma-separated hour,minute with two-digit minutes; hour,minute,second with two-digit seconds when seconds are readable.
7,05
